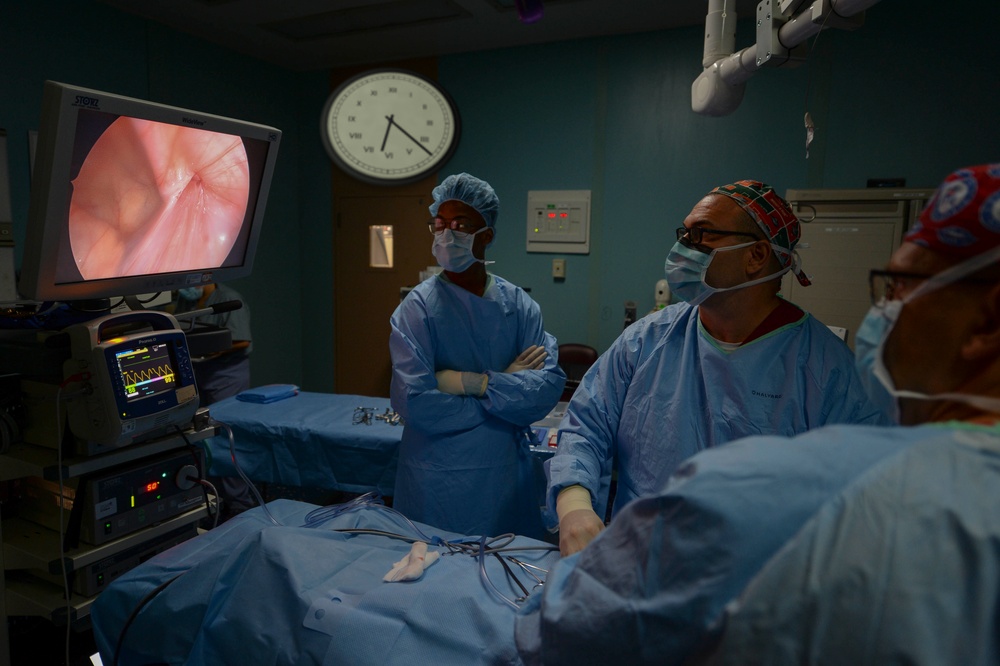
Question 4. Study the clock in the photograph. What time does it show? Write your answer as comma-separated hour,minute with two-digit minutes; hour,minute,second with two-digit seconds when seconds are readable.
6,22
